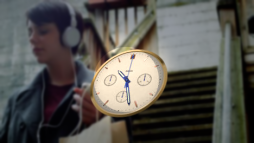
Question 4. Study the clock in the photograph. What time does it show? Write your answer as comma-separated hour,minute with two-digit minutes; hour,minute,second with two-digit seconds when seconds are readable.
10,27
